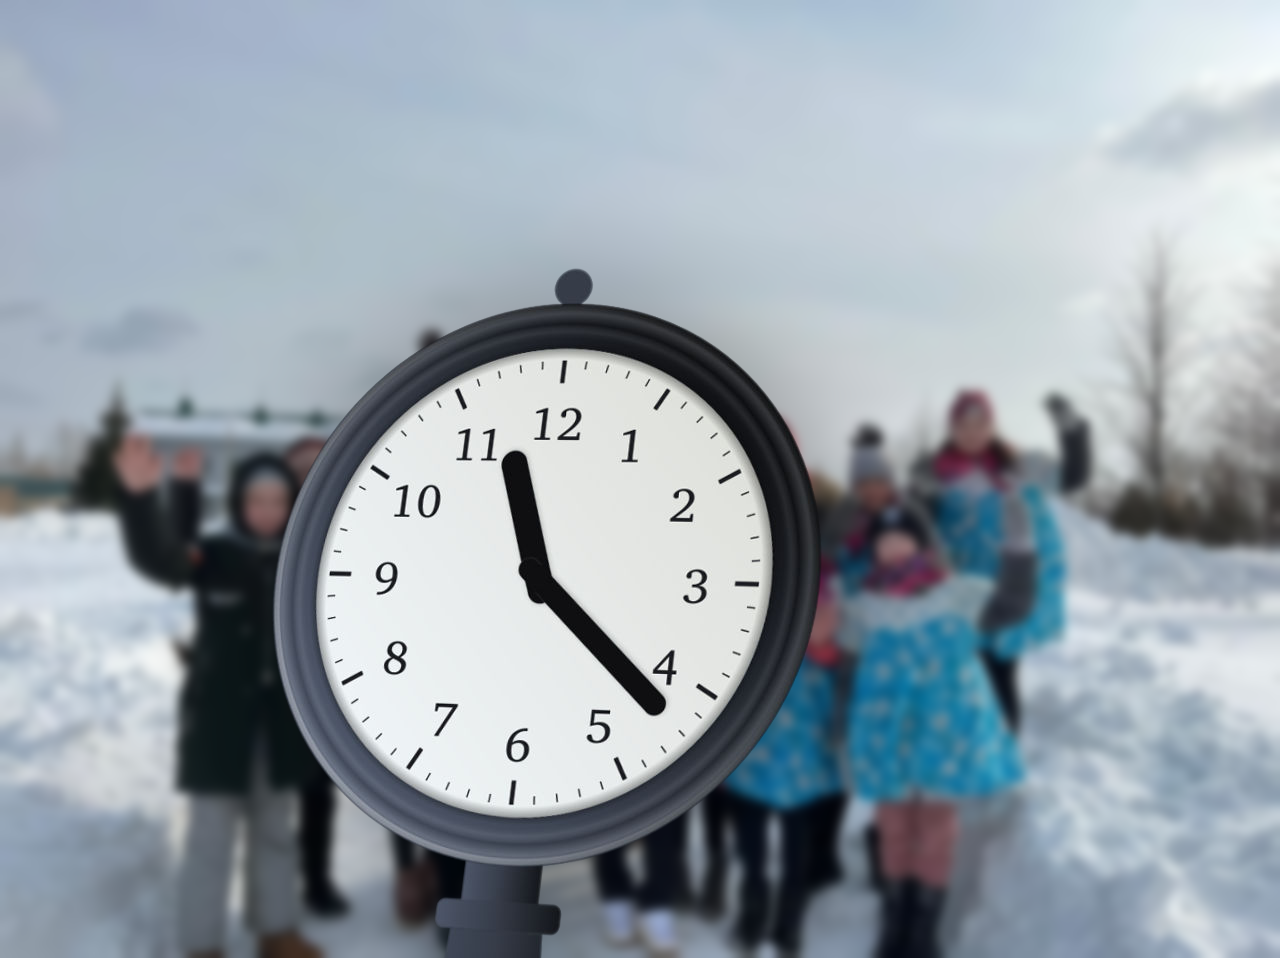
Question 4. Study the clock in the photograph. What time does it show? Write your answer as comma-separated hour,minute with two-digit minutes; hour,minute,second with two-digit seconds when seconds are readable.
11,22
